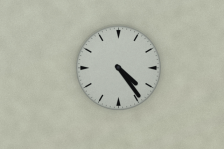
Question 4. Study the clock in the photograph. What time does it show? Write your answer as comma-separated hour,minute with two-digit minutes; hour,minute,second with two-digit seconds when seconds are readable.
4,24
